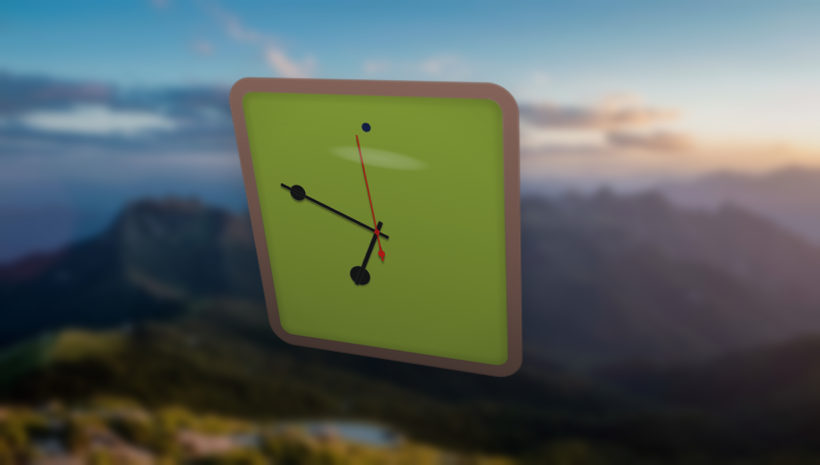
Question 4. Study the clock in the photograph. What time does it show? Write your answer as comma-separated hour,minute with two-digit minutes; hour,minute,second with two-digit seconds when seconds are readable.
6,48,59
